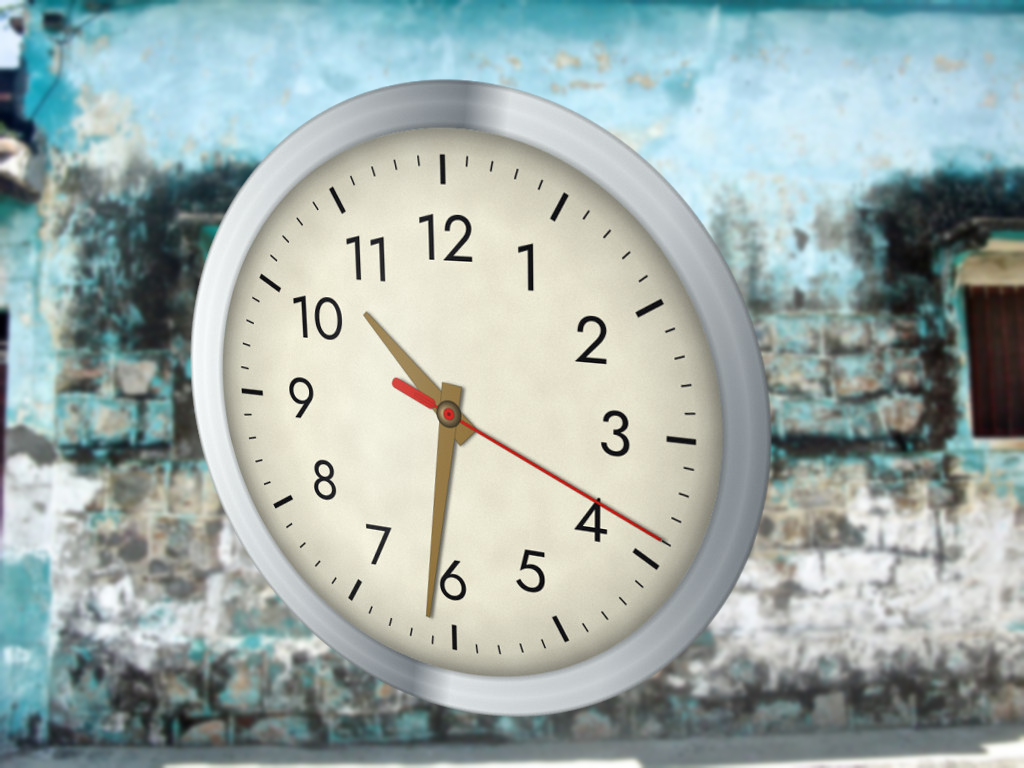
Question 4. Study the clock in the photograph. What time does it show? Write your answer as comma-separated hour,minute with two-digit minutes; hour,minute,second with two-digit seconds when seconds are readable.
10,31,19
